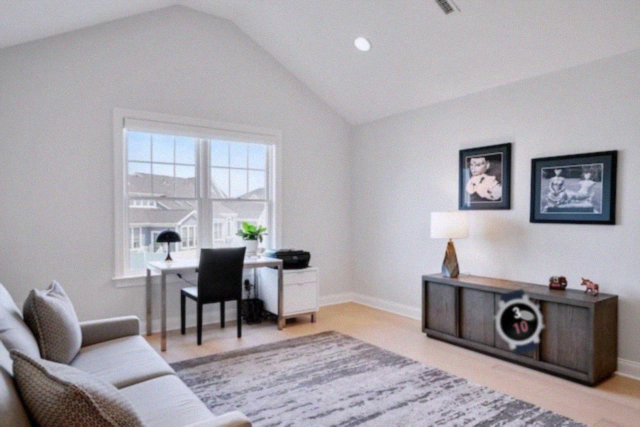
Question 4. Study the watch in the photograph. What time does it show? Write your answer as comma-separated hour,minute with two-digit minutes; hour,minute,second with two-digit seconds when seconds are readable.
3,10
